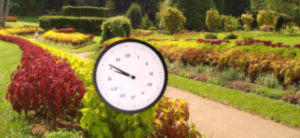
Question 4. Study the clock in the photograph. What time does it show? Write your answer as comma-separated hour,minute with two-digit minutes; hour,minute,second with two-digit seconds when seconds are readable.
9,51
